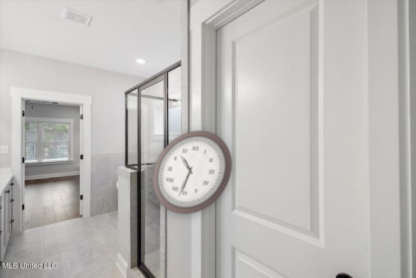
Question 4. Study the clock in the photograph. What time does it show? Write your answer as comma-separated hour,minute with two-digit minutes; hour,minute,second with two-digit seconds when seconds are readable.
10,32
